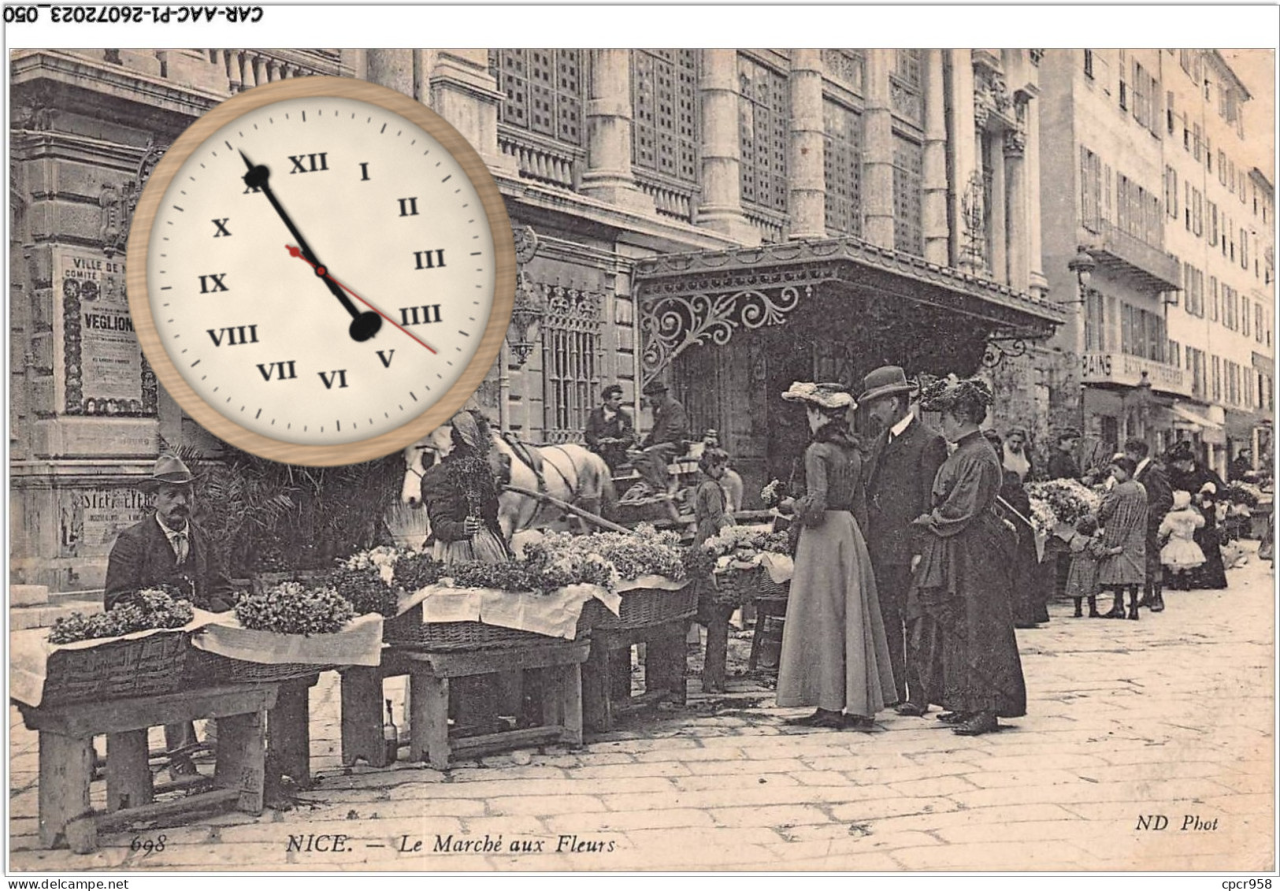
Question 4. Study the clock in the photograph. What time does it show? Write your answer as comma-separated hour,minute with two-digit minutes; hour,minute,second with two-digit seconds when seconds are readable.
4,55,22
